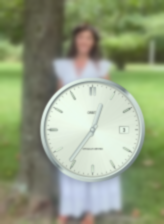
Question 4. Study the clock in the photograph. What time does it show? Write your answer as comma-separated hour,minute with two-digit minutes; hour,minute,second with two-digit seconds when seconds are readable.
12,36
